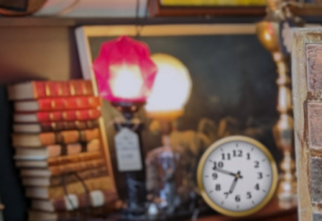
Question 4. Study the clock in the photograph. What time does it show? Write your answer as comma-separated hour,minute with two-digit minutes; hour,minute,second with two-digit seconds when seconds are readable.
6,48
